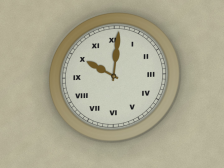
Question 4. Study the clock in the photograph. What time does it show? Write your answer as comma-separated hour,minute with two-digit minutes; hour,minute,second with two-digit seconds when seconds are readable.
10,01
